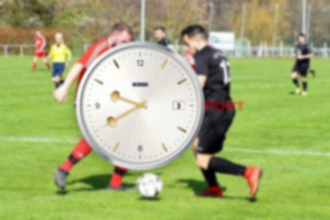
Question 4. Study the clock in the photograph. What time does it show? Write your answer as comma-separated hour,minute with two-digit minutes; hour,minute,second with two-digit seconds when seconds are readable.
9,40
